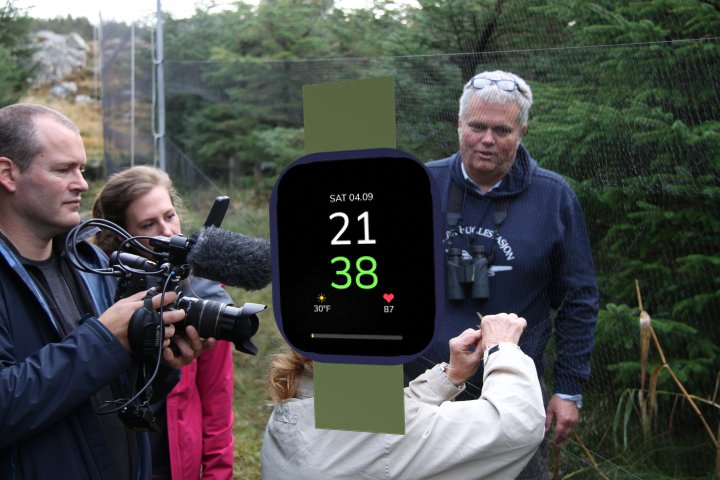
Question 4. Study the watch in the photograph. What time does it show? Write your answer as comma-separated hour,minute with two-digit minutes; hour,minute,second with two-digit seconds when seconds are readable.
21,38
